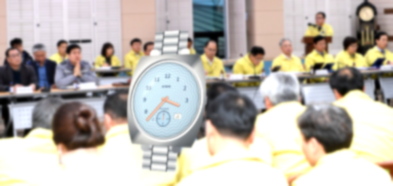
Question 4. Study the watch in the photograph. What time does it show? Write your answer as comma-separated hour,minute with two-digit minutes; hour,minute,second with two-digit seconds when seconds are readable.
3,37
